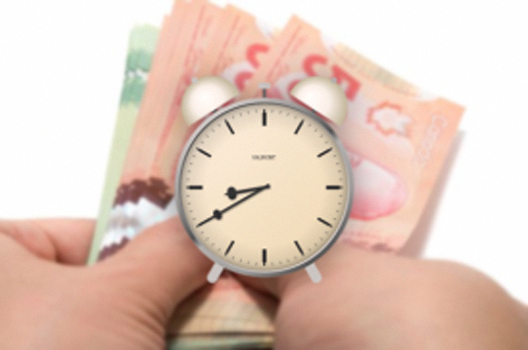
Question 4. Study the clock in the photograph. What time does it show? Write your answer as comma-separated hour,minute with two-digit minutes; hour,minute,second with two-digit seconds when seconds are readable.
8,40
